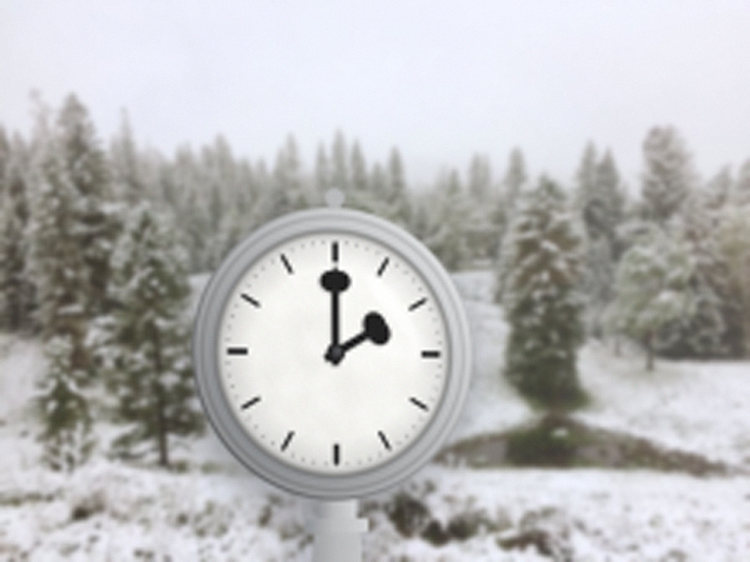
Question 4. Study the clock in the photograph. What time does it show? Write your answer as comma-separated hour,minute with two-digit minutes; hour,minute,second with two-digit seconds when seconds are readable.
2,00
